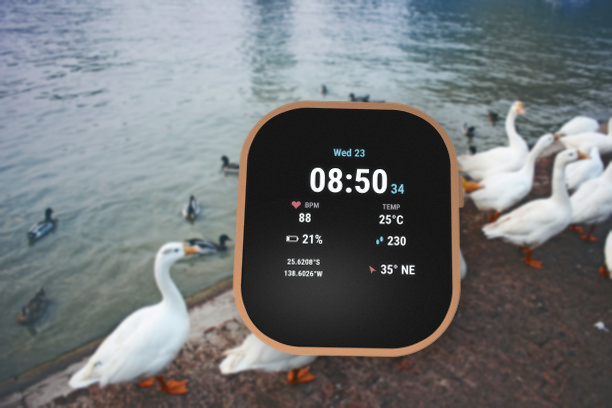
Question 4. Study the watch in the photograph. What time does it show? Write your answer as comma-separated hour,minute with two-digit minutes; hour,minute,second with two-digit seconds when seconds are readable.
8,50,34
